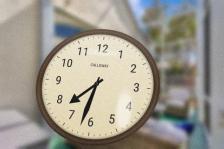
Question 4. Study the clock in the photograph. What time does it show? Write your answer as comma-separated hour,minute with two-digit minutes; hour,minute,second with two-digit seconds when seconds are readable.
7,32
